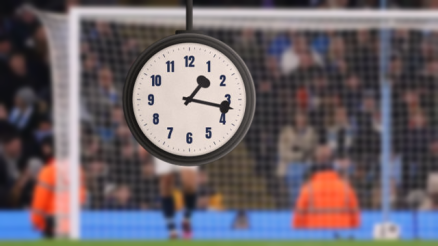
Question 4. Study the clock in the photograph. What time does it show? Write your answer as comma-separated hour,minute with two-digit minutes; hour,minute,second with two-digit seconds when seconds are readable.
1,17
